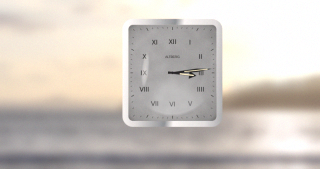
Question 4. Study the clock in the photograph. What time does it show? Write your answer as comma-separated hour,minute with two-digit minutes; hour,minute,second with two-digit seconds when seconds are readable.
3,14
